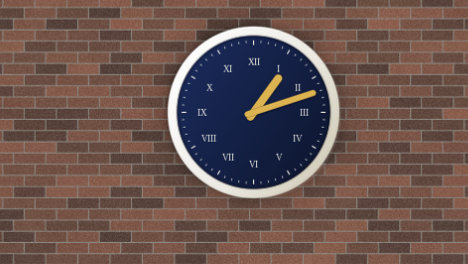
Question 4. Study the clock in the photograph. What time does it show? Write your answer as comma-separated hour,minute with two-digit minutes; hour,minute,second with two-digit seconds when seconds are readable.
1,12
